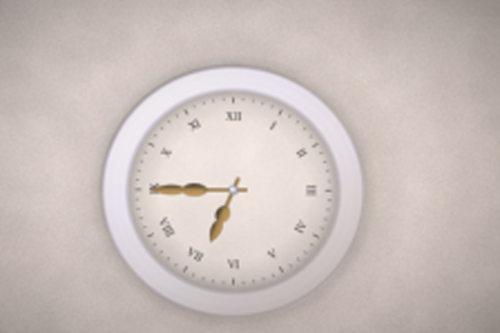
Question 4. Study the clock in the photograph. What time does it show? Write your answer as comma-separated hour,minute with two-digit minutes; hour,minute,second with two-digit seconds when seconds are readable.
6,45
